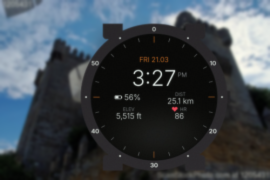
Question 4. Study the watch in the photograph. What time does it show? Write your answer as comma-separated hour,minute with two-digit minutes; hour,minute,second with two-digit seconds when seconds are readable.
3,27
